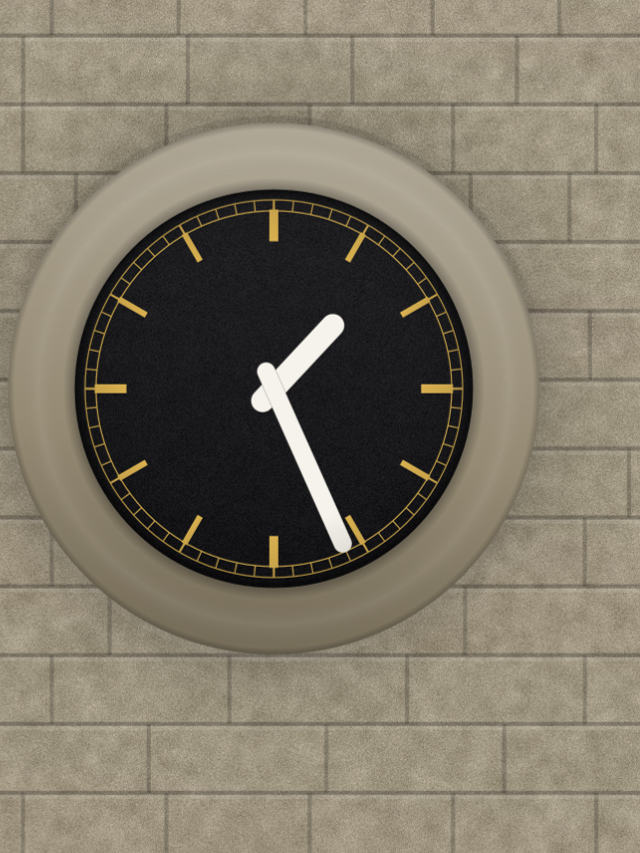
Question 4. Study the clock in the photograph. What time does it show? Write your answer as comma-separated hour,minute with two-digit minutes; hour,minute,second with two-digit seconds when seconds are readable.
1,26
